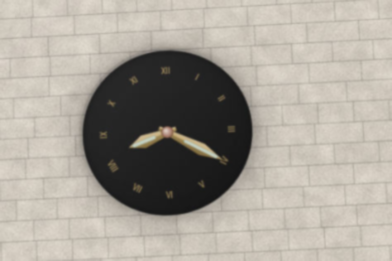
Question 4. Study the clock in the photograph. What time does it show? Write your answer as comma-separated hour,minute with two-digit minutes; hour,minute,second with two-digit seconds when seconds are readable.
8,20
